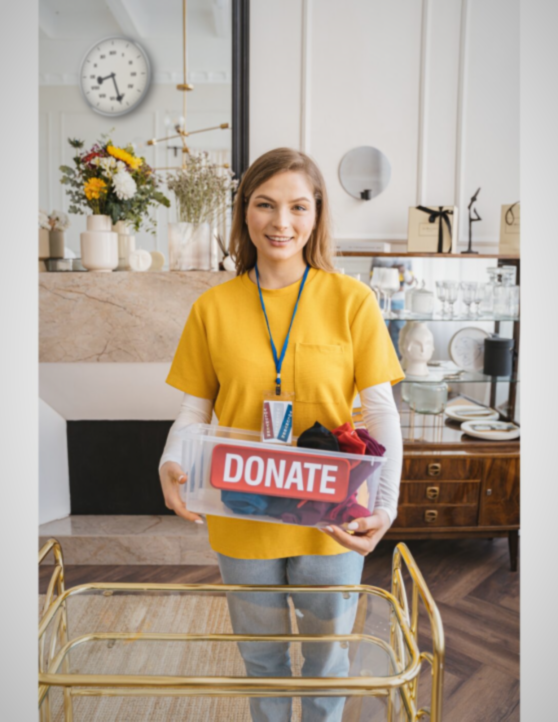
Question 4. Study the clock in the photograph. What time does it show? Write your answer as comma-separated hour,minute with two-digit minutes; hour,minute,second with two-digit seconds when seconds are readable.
8,27
